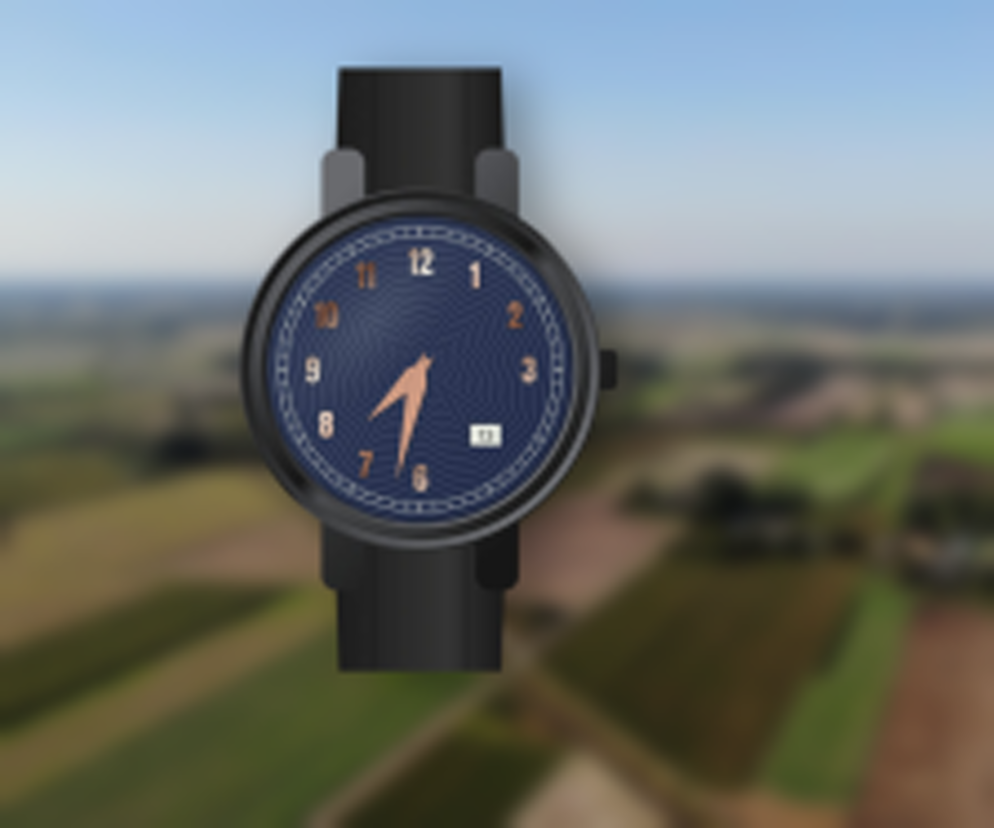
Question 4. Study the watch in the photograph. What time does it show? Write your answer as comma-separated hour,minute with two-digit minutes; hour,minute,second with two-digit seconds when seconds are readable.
7,32
